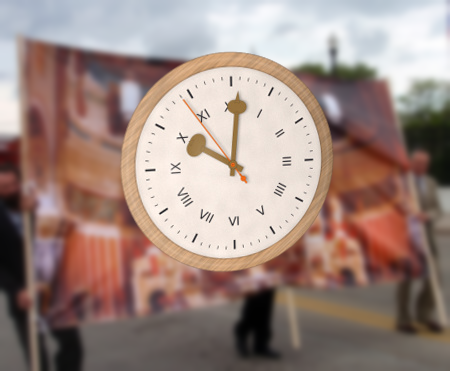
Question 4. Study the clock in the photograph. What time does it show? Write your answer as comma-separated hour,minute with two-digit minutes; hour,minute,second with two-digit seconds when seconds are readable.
10,00,54
